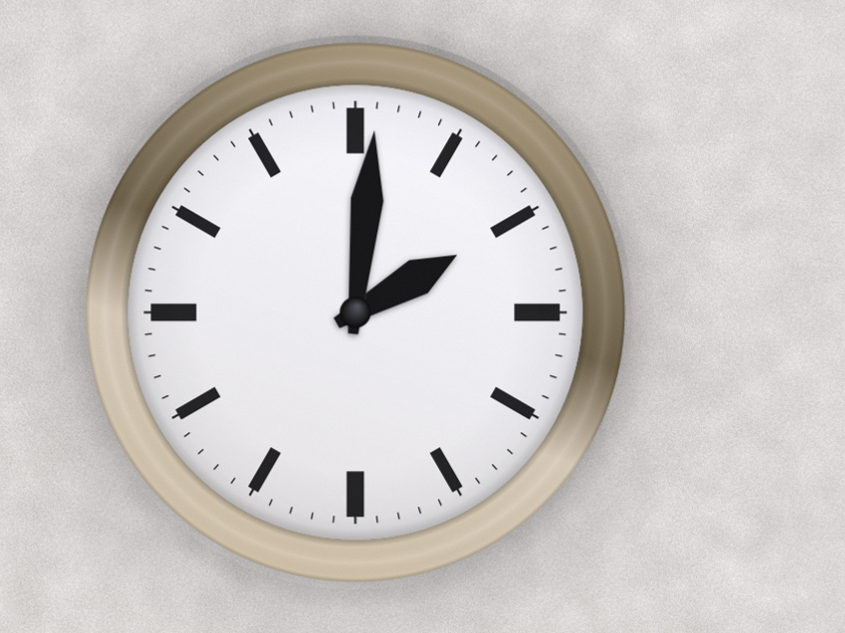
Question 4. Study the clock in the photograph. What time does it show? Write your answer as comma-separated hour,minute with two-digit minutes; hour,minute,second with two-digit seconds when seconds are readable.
2,01
